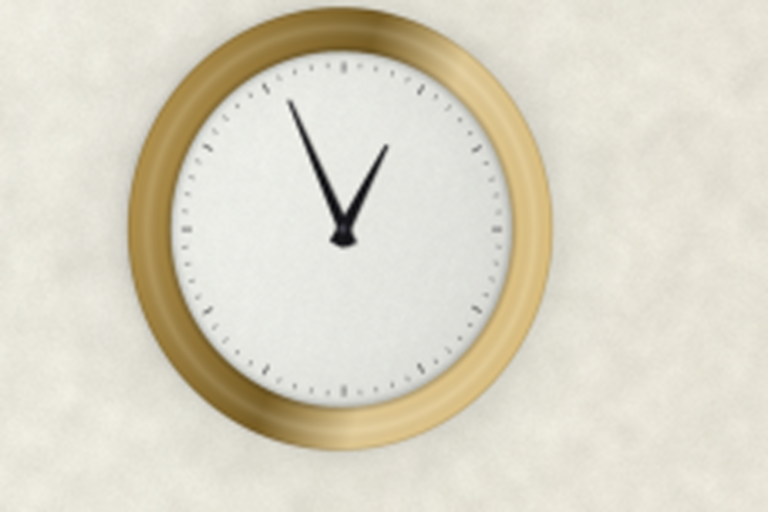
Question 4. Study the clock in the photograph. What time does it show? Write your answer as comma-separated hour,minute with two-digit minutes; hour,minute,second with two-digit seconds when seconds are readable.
12,56
